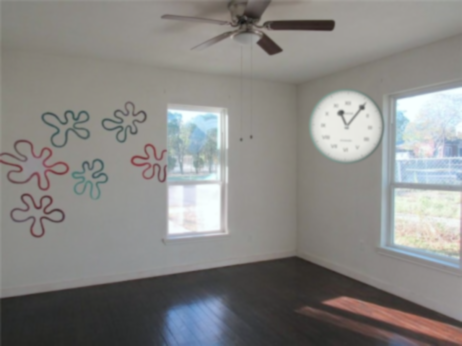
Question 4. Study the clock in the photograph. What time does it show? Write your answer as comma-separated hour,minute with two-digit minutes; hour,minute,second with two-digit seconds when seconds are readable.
11,06
